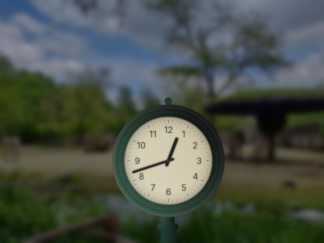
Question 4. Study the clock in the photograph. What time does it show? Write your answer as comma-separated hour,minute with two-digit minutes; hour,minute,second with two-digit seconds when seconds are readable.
12,42
